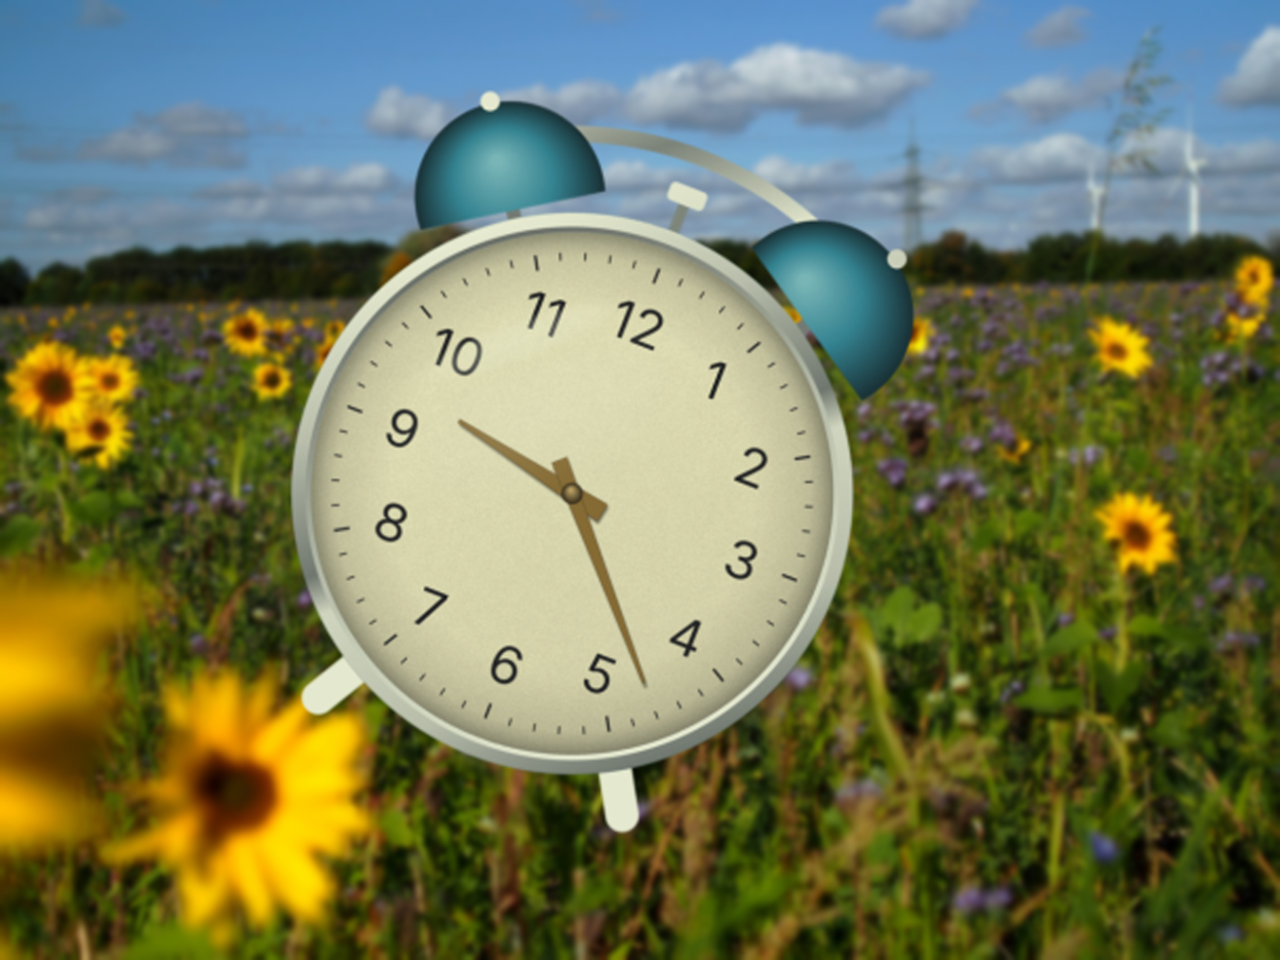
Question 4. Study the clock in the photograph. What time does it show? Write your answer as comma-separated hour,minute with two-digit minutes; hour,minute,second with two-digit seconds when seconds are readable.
9,23
